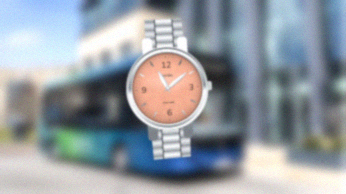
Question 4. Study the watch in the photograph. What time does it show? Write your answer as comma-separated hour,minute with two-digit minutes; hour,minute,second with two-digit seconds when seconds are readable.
11,09
